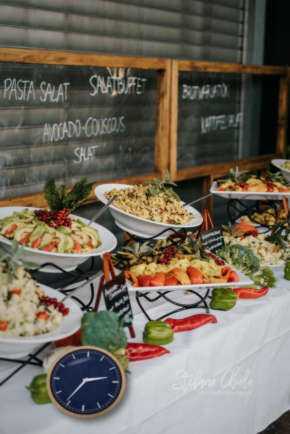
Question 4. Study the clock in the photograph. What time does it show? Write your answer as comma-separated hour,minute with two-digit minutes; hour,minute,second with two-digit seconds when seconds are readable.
2,36
